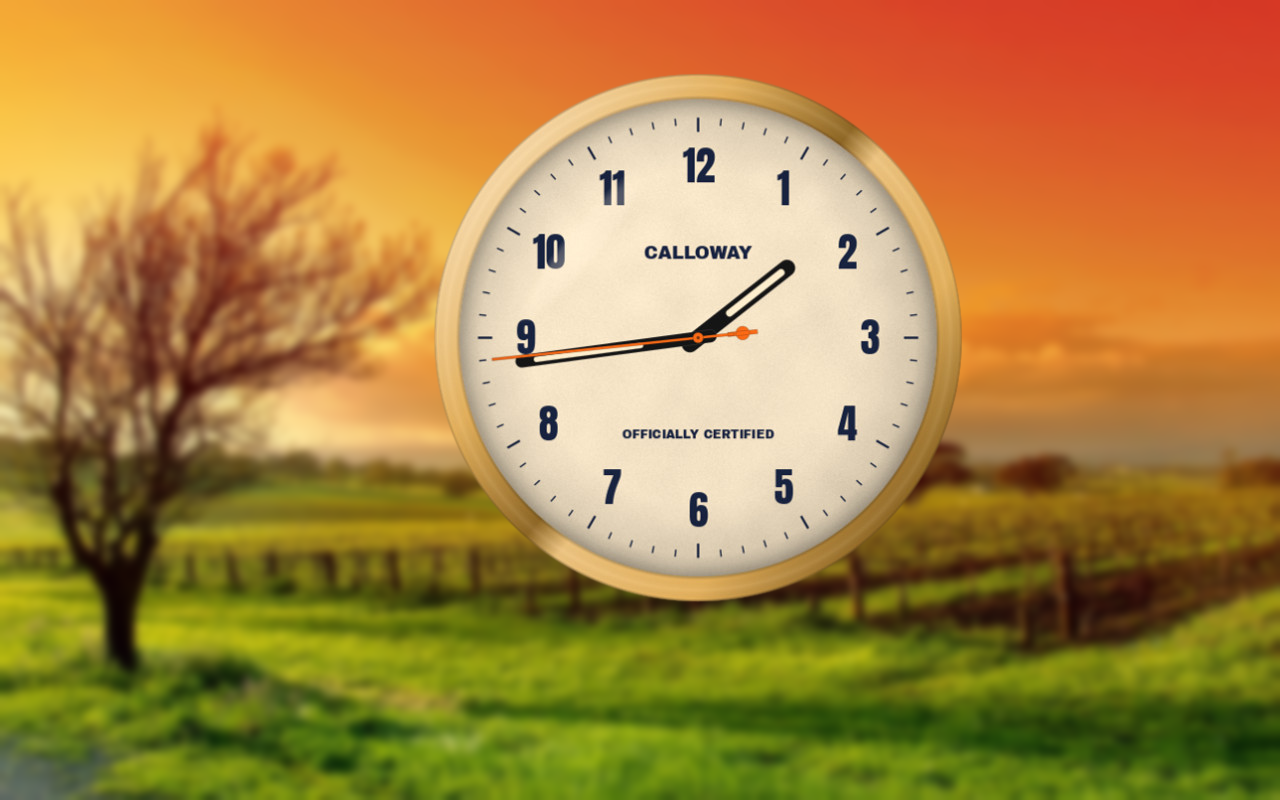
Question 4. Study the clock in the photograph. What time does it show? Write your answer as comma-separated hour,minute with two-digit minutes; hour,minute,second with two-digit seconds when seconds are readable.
1,43,44
